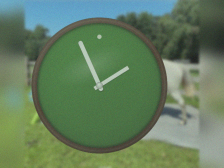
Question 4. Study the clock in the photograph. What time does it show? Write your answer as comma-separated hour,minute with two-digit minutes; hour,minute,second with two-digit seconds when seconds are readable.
1,56
